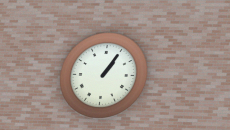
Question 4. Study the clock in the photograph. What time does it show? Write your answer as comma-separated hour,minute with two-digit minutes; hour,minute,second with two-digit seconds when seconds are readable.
1,05
